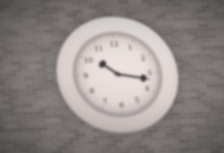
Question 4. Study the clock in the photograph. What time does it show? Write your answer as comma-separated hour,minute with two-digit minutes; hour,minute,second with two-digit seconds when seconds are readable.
10,17
